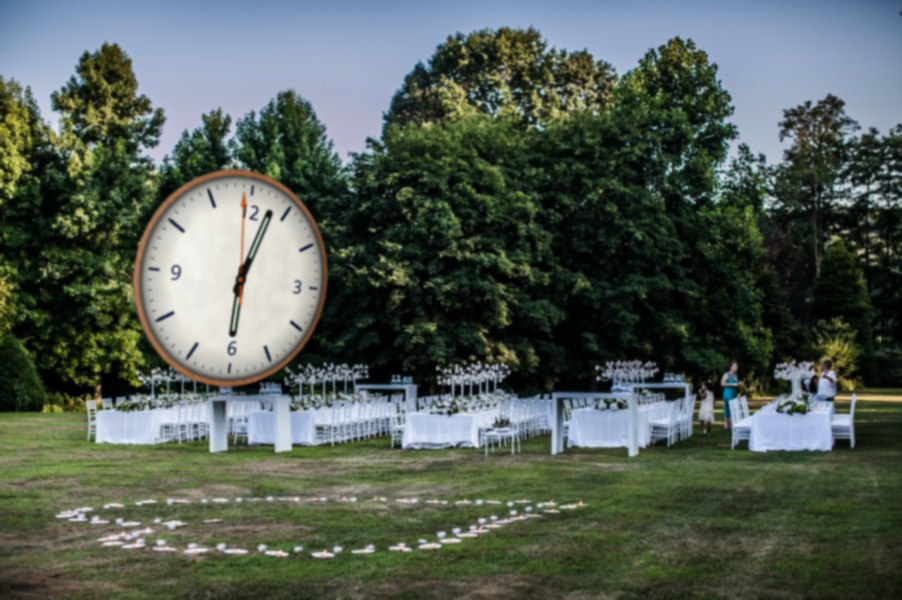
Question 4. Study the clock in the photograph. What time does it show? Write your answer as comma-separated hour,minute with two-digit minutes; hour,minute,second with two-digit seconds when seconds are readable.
6,02,59
